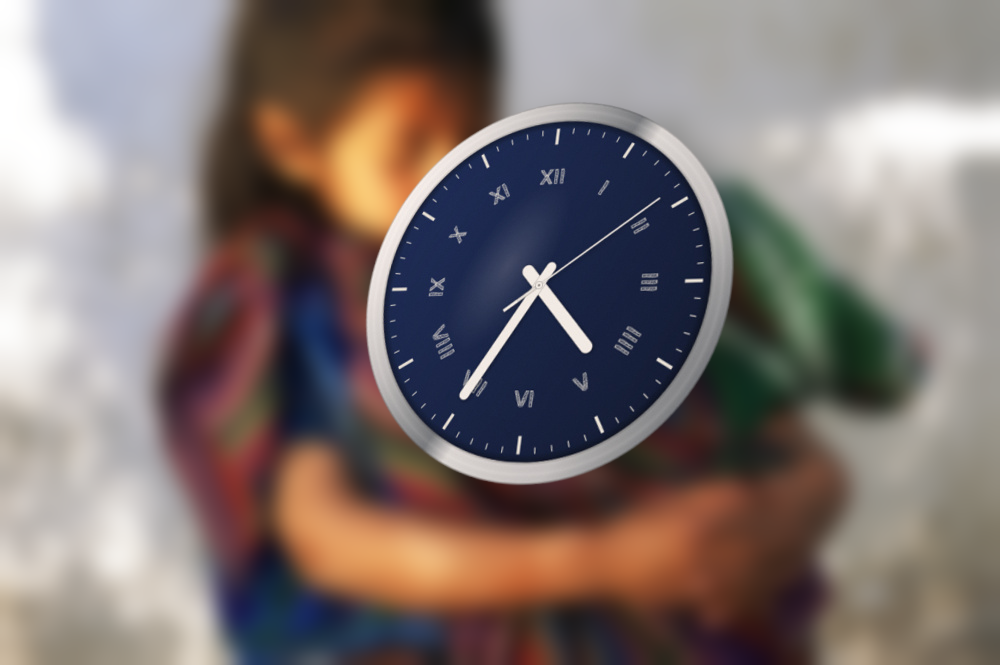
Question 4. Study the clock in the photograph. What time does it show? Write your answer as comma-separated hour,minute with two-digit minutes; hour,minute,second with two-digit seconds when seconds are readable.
4,35,09
